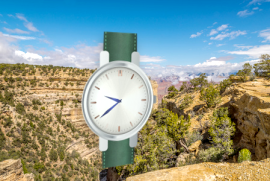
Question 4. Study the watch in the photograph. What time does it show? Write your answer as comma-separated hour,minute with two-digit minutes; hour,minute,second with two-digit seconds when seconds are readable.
9,39
